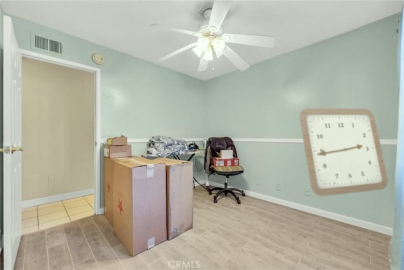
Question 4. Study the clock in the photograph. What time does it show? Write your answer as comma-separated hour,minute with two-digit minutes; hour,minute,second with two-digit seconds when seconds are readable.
2,44
